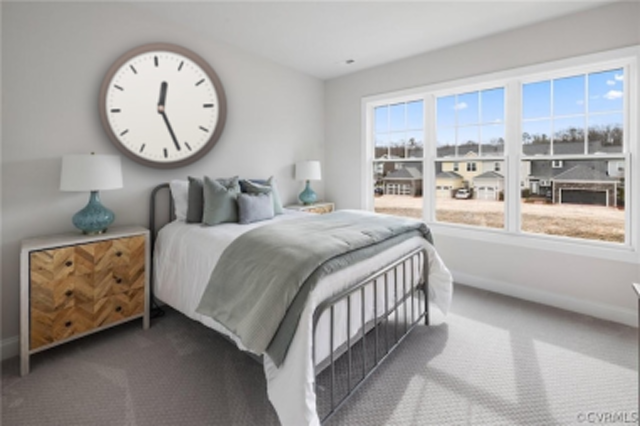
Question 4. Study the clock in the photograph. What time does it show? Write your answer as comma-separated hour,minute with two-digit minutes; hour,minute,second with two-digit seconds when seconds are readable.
12,27
